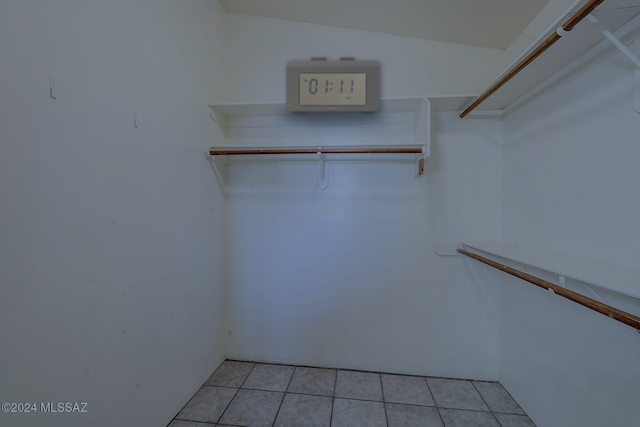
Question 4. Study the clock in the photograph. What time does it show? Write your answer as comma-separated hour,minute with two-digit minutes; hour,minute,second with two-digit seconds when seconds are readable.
1,11
